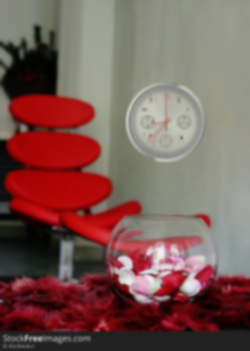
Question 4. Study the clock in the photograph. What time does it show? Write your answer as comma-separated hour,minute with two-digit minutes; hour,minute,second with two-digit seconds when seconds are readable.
8,37
